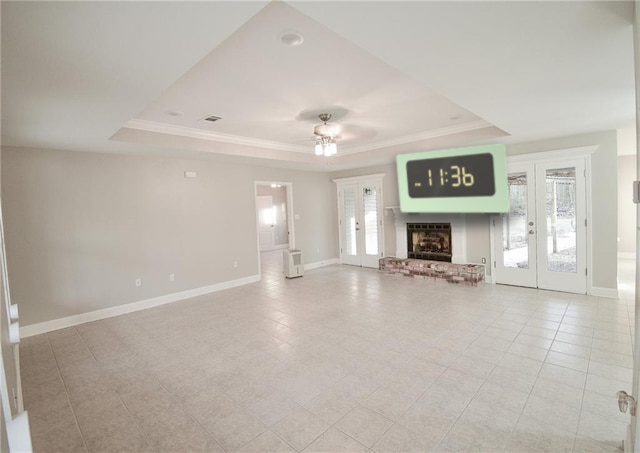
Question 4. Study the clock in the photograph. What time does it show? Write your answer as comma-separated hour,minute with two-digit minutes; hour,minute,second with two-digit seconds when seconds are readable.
11,36
